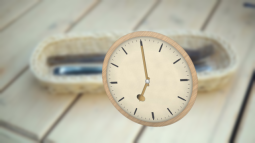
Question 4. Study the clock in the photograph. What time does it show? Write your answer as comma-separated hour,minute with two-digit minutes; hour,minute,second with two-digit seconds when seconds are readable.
7,00
